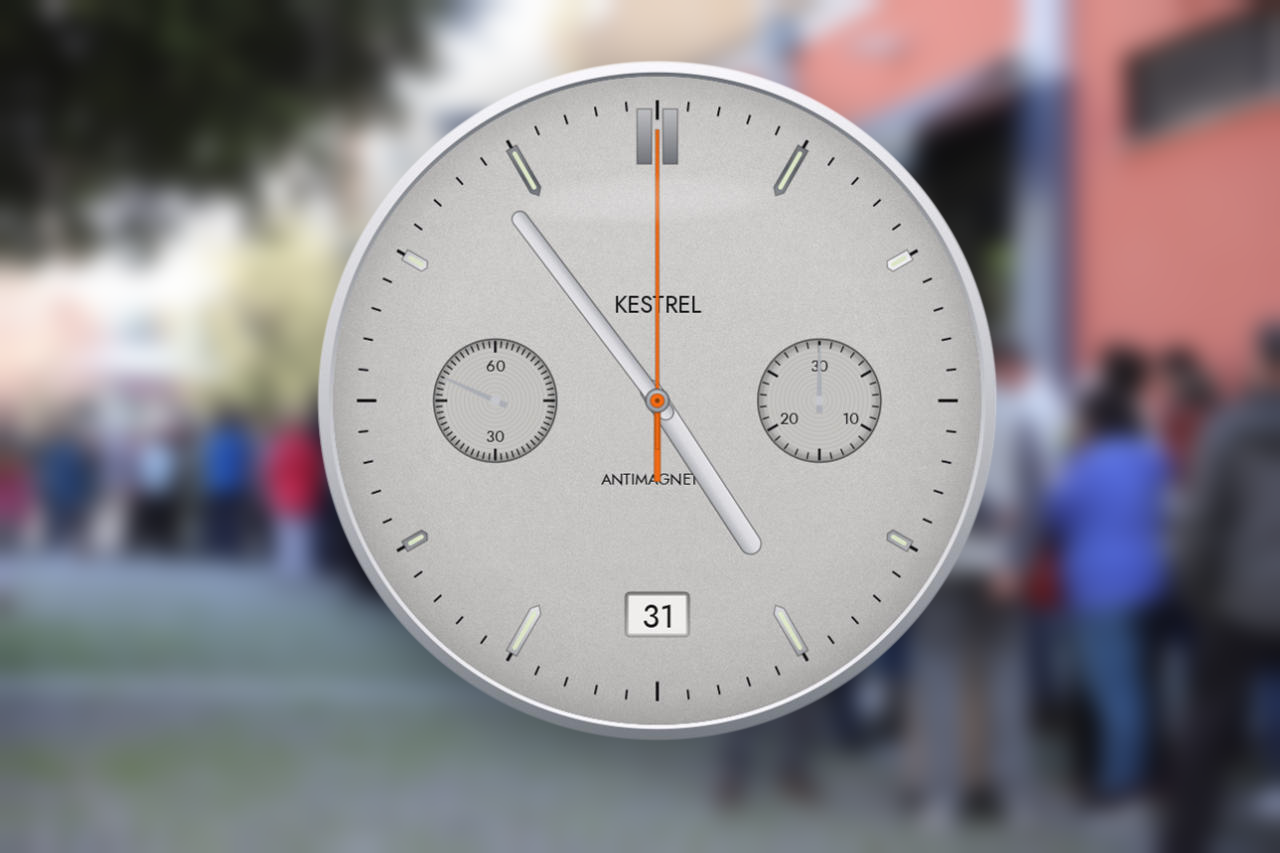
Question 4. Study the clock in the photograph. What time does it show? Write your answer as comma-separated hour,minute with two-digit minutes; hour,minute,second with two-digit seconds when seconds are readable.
4,53,49
